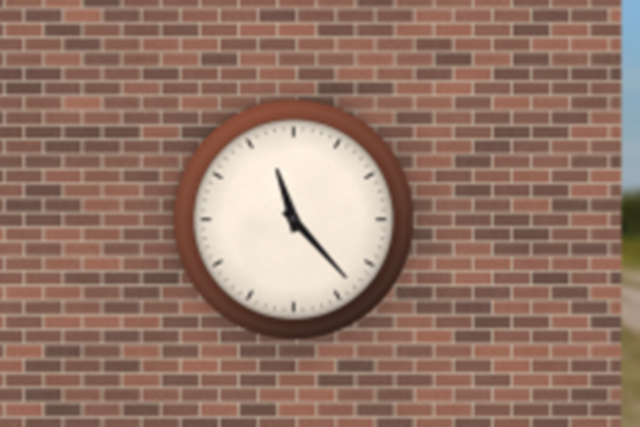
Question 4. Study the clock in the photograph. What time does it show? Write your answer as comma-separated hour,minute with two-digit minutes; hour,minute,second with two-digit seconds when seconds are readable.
11,23
